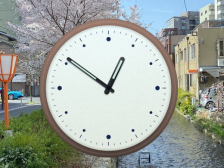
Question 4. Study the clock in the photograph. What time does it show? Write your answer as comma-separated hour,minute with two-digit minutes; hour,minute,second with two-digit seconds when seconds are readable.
12,51
